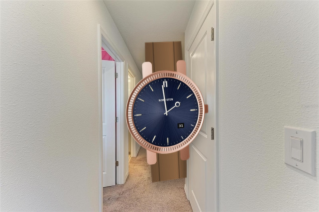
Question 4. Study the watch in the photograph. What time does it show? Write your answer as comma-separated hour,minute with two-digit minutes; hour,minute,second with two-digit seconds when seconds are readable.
1,59
